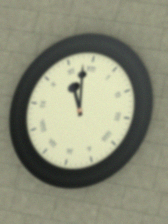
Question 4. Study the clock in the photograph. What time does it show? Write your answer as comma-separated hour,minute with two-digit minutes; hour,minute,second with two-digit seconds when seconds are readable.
10,58
